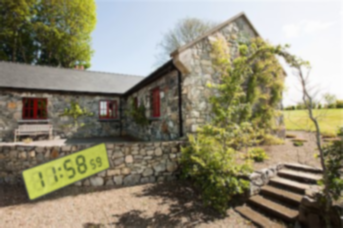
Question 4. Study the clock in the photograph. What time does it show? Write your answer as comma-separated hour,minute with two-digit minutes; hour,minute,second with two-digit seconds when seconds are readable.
11,58
